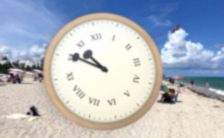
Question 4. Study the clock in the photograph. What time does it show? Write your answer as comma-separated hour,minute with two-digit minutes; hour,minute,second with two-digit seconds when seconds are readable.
10,51
